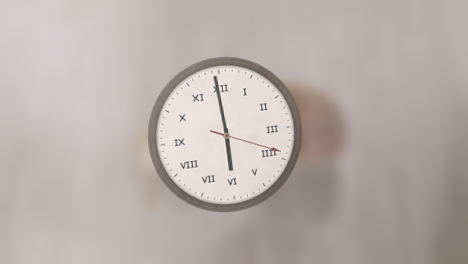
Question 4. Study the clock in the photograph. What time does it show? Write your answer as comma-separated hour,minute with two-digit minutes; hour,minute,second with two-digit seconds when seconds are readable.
5,59,19
